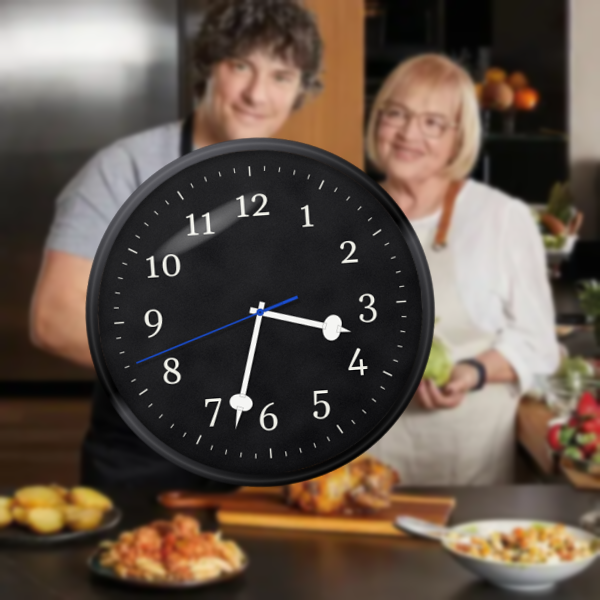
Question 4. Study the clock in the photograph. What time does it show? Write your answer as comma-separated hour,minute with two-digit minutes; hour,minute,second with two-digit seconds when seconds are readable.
3,32,42
